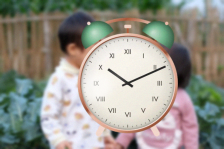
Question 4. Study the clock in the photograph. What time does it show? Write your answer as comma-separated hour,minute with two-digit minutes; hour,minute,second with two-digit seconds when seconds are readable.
10,11
